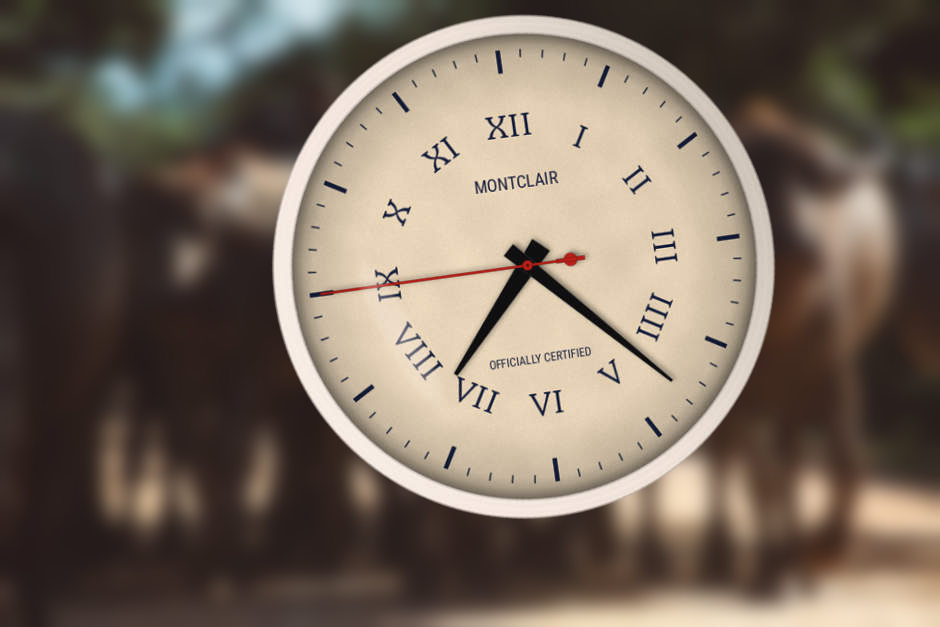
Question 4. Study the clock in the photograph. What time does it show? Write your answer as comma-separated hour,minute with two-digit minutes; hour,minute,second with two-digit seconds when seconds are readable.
7,22,45
